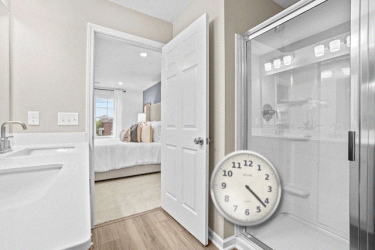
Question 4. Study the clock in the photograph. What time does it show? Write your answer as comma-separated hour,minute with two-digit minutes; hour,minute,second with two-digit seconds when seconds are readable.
4,22
